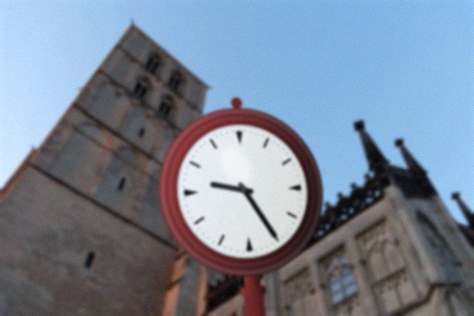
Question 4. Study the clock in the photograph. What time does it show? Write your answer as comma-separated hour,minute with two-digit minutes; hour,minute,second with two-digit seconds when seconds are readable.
9,25
